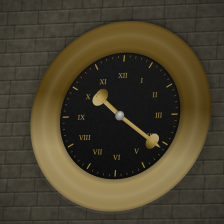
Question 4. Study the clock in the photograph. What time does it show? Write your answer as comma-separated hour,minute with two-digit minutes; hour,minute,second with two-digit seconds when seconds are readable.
10,21
